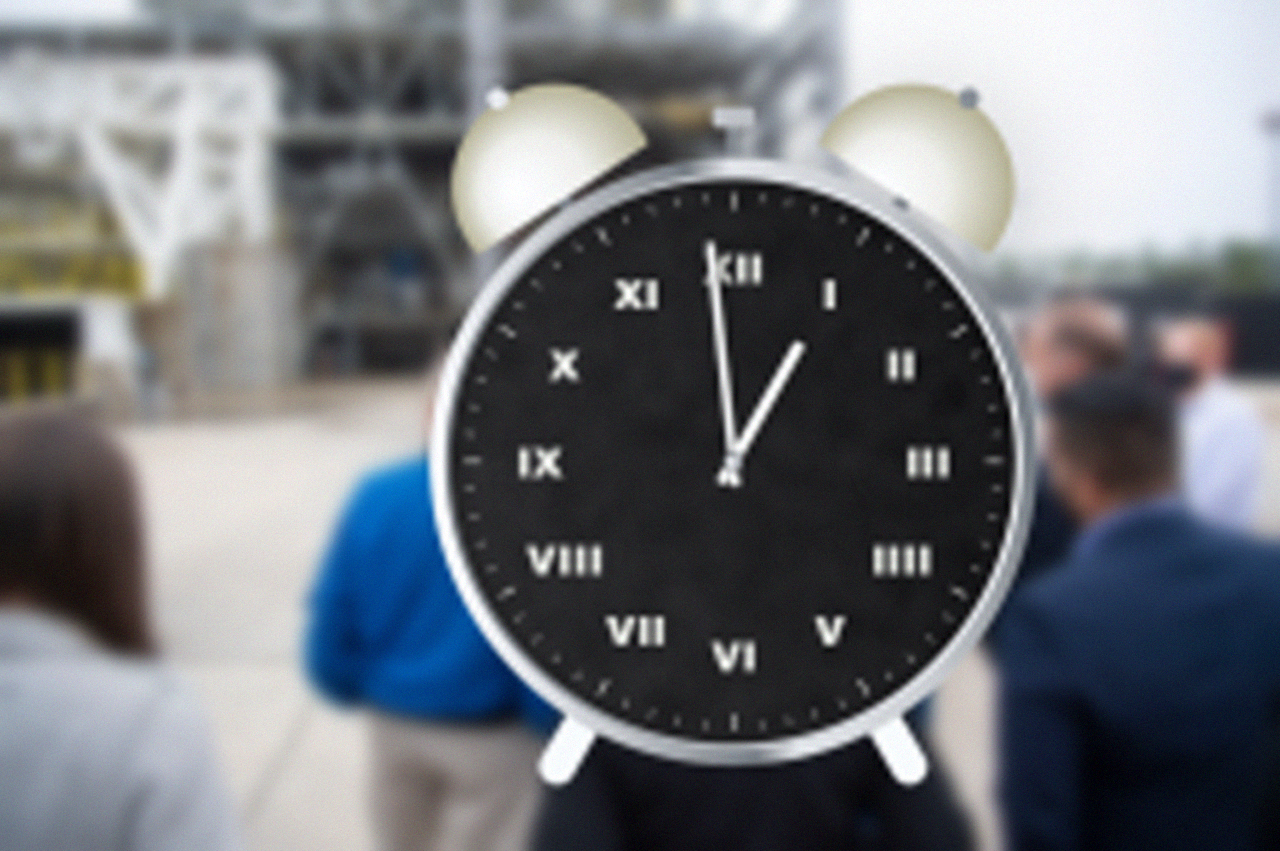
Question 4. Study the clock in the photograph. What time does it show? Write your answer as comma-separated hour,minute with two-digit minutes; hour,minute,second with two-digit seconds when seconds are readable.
12,59
